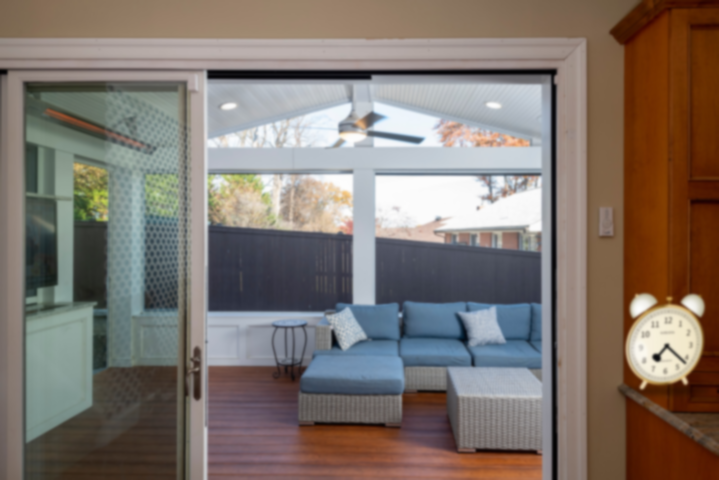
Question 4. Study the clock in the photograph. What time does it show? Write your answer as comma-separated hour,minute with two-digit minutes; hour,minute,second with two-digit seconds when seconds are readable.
7,22
